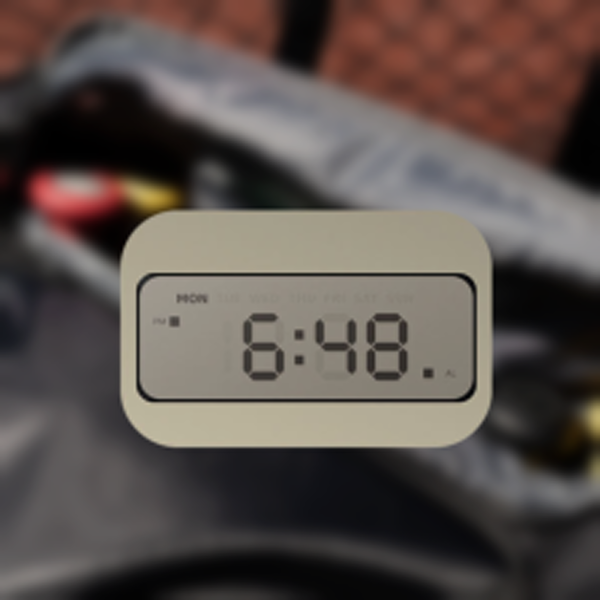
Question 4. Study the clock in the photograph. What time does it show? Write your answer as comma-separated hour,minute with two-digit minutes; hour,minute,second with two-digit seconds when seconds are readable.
6,48
